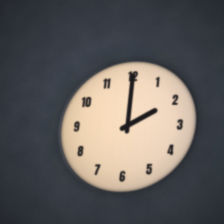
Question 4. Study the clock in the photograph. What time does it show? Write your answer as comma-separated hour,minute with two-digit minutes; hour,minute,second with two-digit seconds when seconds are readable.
2,00
